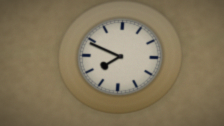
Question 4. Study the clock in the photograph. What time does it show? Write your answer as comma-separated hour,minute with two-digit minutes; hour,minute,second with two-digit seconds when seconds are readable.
7,49
